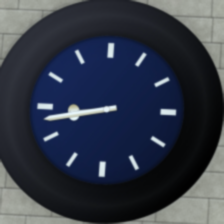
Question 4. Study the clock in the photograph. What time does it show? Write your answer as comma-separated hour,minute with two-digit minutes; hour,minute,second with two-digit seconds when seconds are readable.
8,43
